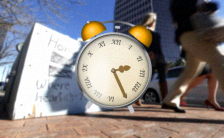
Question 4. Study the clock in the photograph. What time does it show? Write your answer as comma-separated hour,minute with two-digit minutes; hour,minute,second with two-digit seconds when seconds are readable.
2,25
